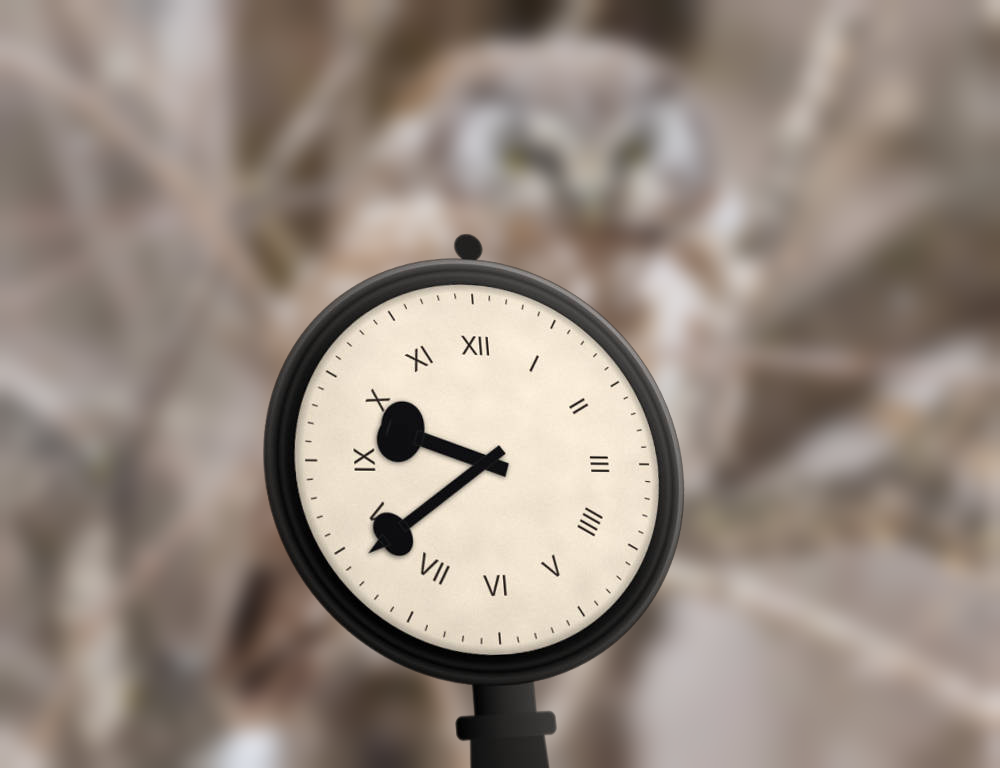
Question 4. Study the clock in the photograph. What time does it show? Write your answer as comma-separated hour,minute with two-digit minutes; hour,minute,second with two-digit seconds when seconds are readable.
9,39
